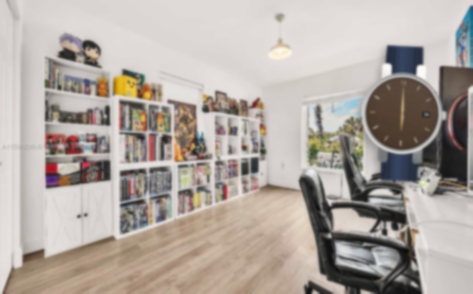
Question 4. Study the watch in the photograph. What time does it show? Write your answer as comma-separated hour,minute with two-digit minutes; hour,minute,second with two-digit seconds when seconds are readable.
6,00
